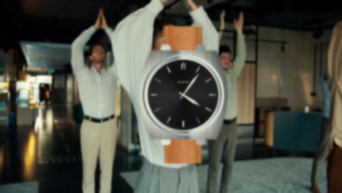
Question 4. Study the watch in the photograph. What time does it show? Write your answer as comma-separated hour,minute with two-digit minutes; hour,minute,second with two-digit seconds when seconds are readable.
4,06
